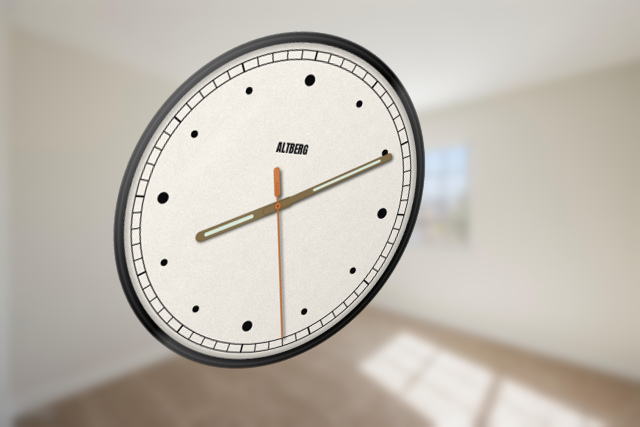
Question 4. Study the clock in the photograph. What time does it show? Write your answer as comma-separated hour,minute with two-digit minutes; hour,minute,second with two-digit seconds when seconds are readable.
8,10,27
